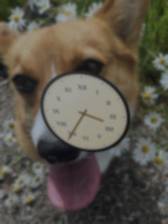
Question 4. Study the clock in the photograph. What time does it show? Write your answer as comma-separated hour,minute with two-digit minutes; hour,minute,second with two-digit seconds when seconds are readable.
3,35
